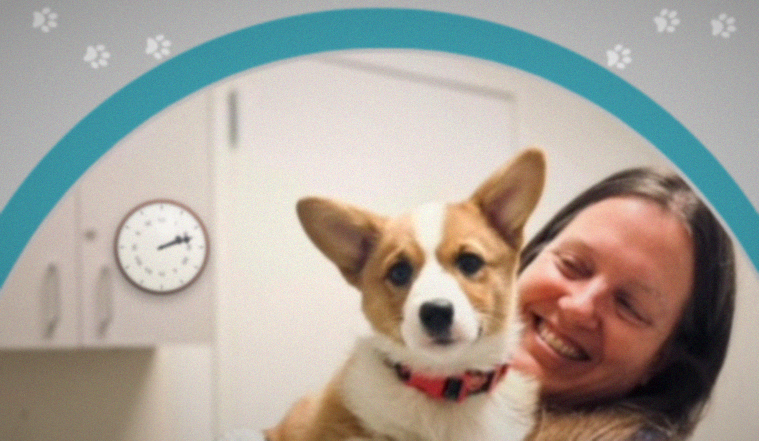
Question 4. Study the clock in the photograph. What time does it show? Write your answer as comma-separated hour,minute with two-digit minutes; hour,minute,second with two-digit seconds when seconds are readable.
2,12
